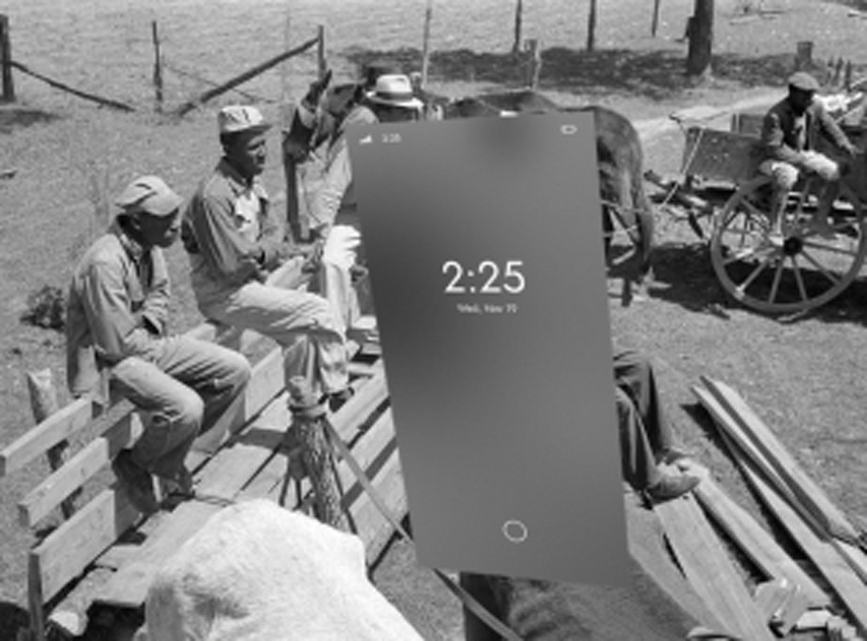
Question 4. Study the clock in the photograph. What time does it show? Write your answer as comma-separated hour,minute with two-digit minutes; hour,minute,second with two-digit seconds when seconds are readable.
2,25
